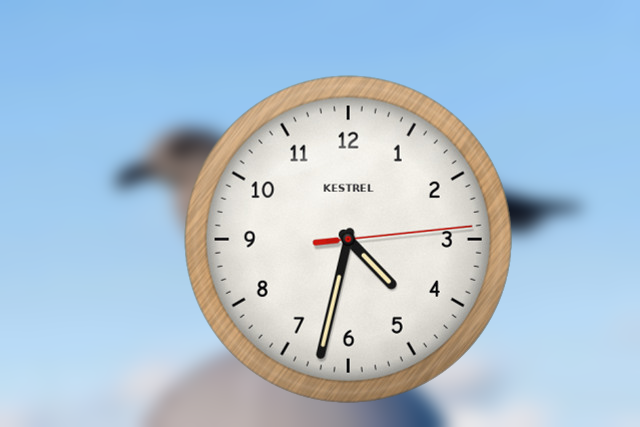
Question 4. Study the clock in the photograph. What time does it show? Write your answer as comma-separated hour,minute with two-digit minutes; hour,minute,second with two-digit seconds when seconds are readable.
4,32,14
